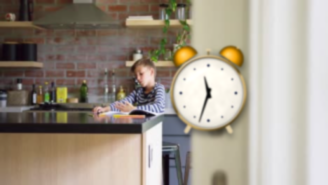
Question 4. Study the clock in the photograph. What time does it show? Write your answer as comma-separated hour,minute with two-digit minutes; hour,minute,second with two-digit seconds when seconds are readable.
11,33
